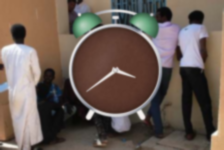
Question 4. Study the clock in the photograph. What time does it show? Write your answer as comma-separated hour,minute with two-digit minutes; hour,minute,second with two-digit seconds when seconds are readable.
3,39
